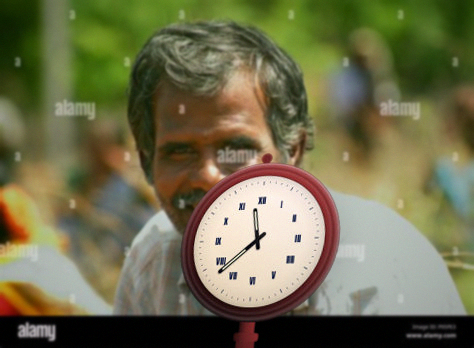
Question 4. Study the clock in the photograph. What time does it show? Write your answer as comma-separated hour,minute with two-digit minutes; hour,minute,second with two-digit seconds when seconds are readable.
11,38
